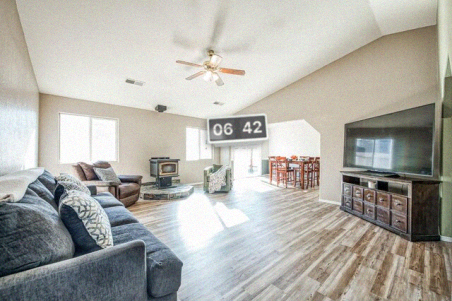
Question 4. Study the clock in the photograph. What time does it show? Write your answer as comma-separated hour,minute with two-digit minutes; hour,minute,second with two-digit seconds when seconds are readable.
6,42
